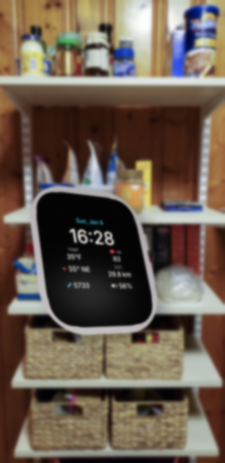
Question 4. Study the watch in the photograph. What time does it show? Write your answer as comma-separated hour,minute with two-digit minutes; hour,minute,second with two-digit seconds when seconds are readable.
16,28
